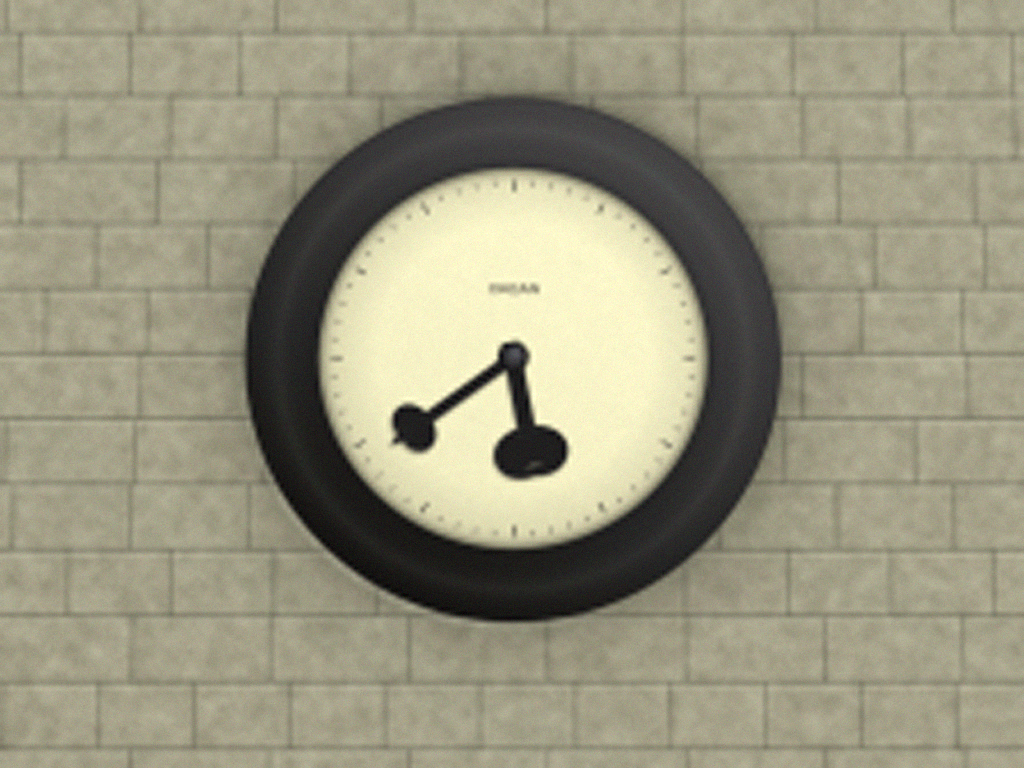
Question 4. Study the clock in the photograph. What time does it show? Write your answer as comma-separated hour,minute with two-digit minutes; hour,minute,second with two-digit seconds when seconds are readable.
5,39
